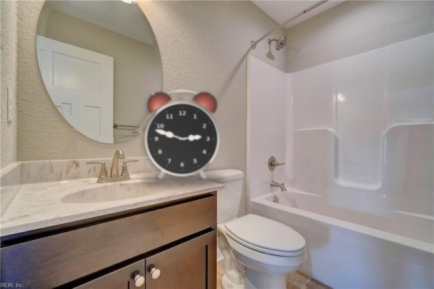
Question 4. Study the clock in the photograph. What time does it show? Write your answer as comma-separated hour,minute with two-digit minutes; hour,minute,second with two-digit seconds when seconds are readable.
2,48
